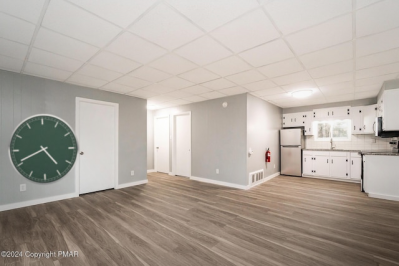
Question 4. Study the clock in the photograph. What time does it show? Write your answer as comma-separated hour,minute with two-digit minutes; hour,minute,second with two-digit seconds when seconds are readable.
4,41
